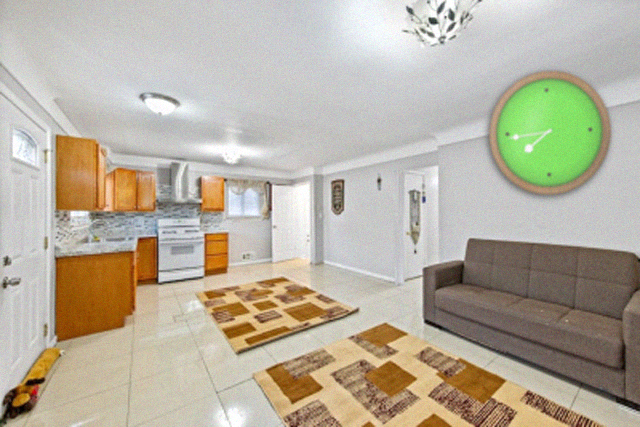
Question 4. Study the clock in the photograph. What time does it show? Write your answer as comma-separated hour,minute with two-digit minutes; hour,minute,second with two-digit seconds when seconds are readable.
7,44
